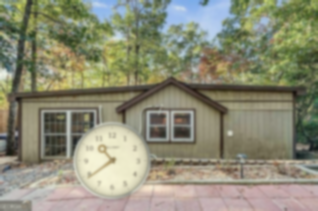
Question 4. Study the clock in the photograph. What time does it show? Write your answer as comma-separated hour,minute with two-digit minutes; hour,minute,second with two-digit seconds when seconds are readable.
10,39
